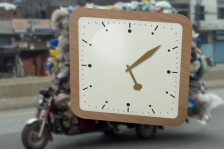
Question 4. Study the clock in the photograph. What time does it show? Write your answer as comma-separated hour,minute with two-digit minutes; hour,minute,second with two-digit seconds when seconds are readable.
5,08
